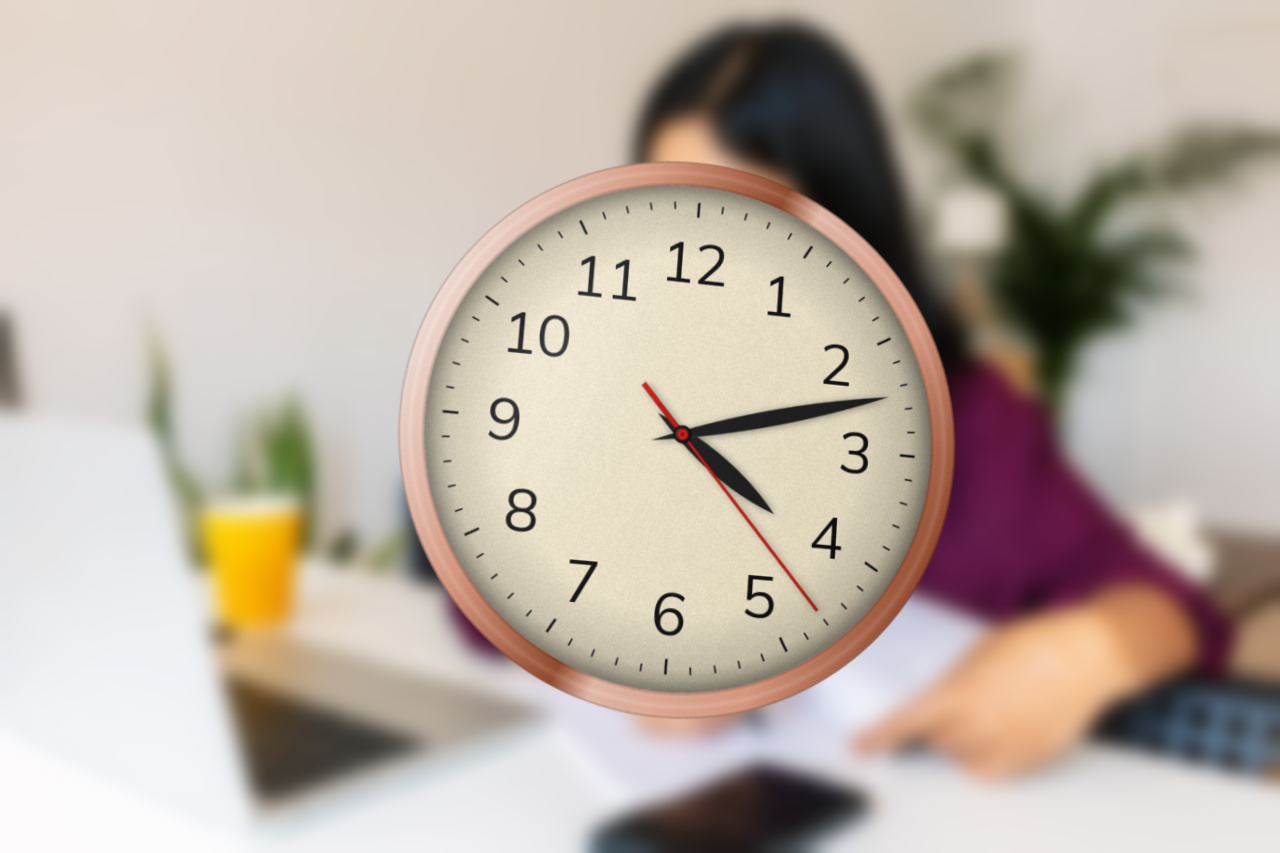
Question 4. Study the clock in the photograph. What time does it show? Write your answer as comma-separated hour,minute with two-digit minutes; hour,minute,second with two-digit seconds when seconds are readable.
4,12,23
